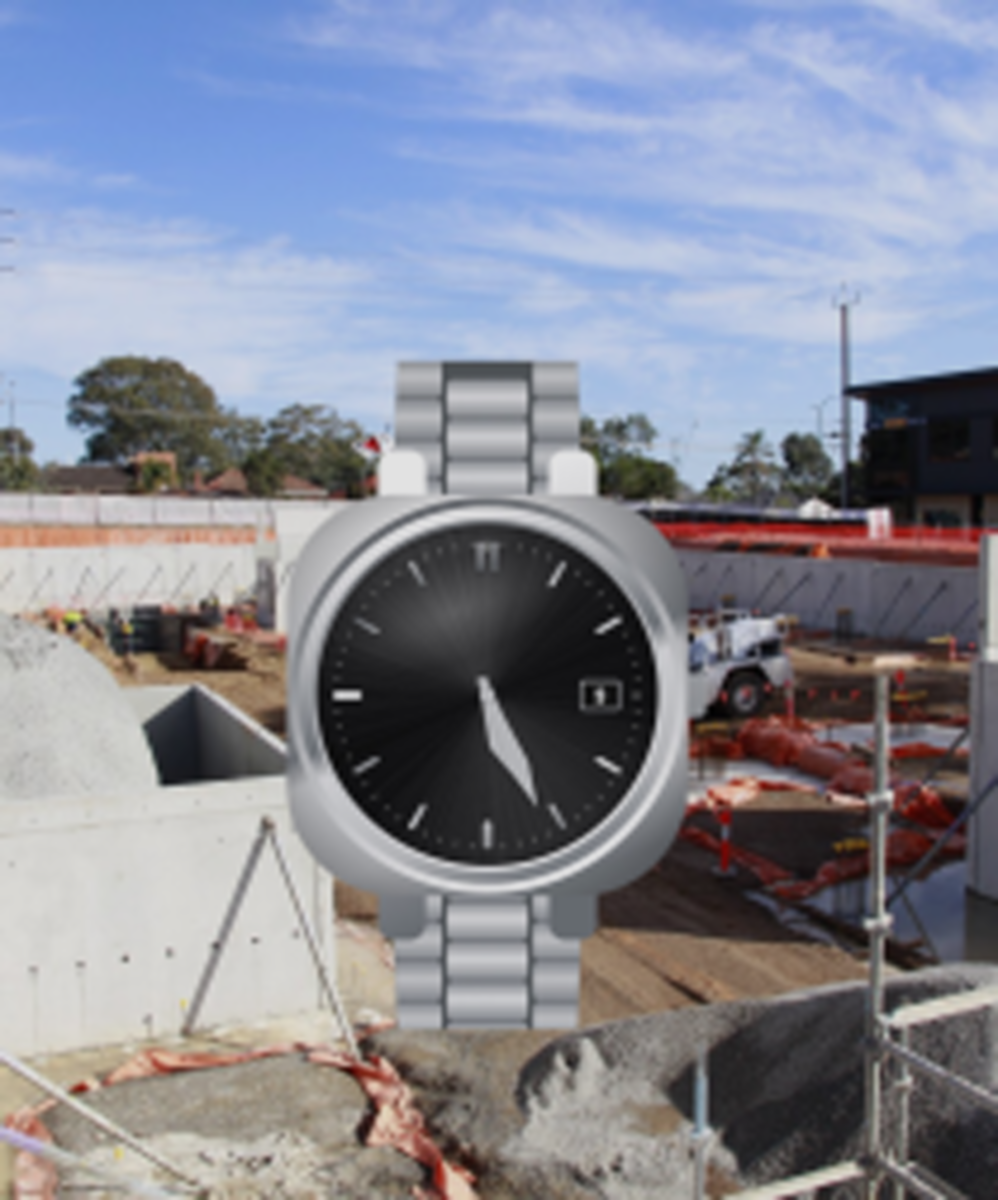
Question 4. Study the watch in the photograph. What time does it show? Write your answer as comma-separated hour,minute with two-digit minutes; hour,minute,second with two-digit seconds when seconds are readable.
5,26
